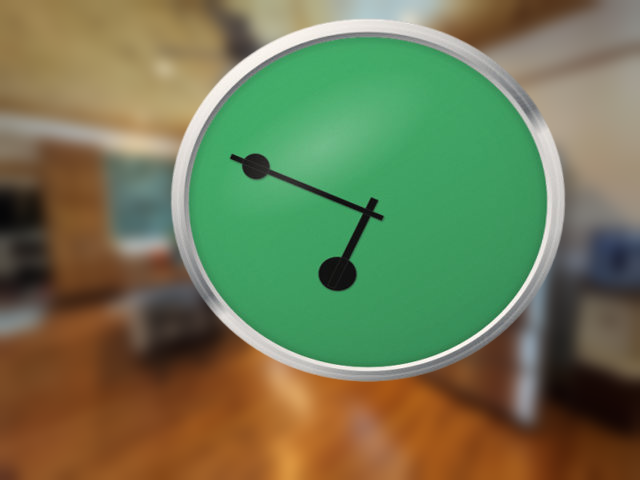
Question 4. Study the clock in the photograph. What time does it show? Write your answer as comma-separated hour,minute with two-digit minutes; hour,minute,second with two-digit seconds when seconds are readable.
6,49
